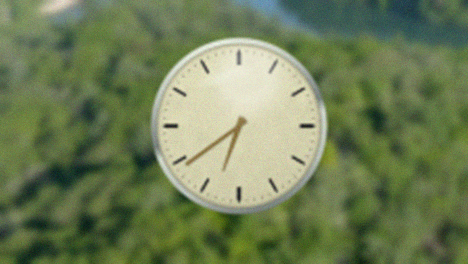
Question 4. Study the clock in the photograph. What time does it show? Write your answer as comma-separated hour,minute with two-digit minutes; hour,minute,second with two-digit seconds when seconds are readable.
6,39
